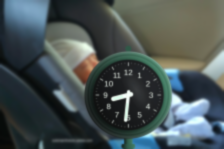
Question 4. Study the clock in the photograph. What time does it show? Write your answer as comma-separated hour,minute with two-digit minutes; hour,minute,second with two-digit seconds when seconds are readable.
8,31
